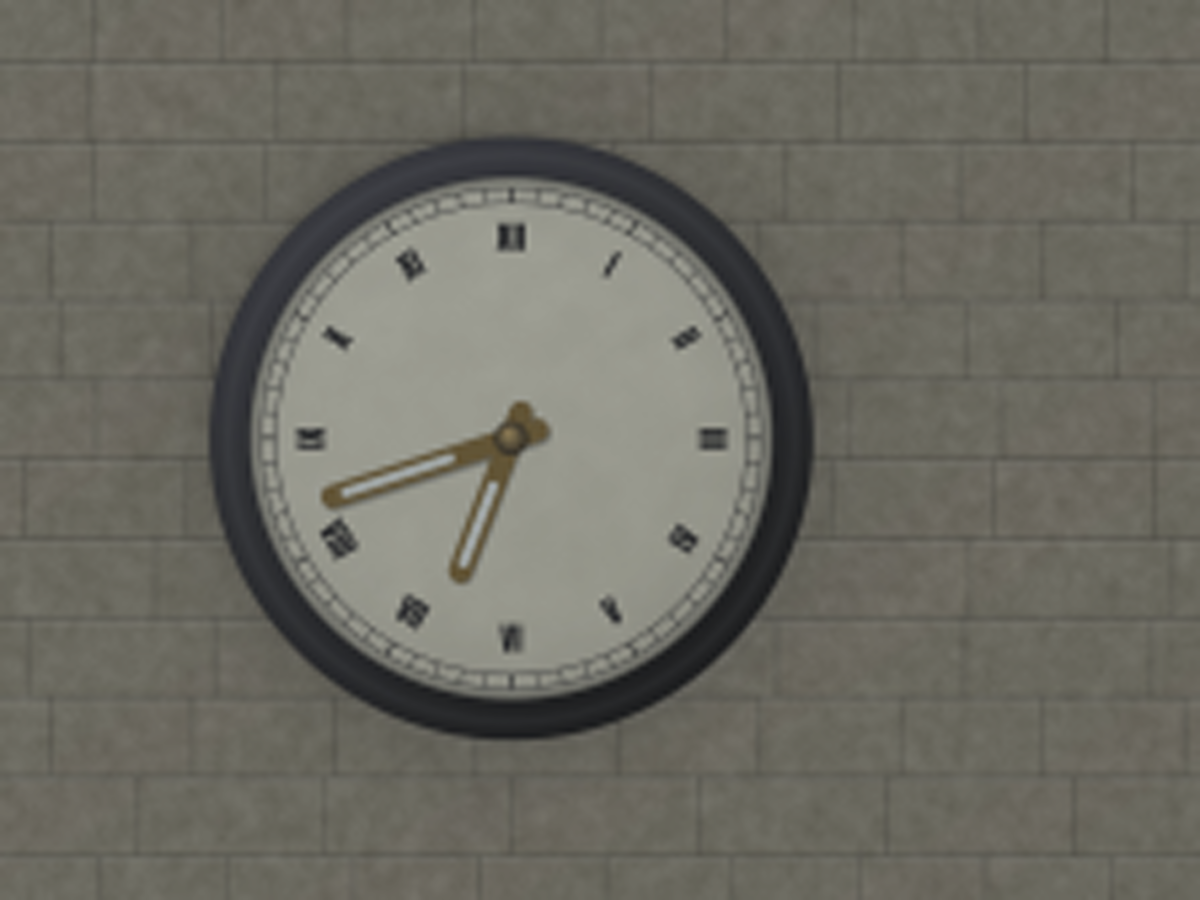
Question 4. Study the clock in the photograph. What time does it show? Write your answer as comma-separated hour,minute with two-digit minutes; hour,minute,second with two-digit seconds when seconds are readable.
6,42
